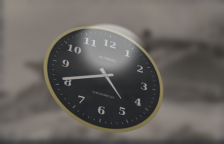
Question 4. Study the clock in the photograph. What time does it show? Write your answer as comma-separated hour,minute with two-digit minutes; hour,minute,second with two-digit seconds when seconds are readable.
4,41
